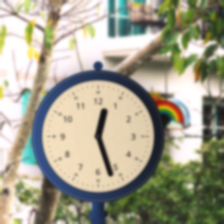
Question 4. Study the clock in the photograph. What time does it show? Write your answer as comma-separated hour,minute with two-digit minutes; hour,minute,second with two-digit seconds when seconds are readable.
12,27
